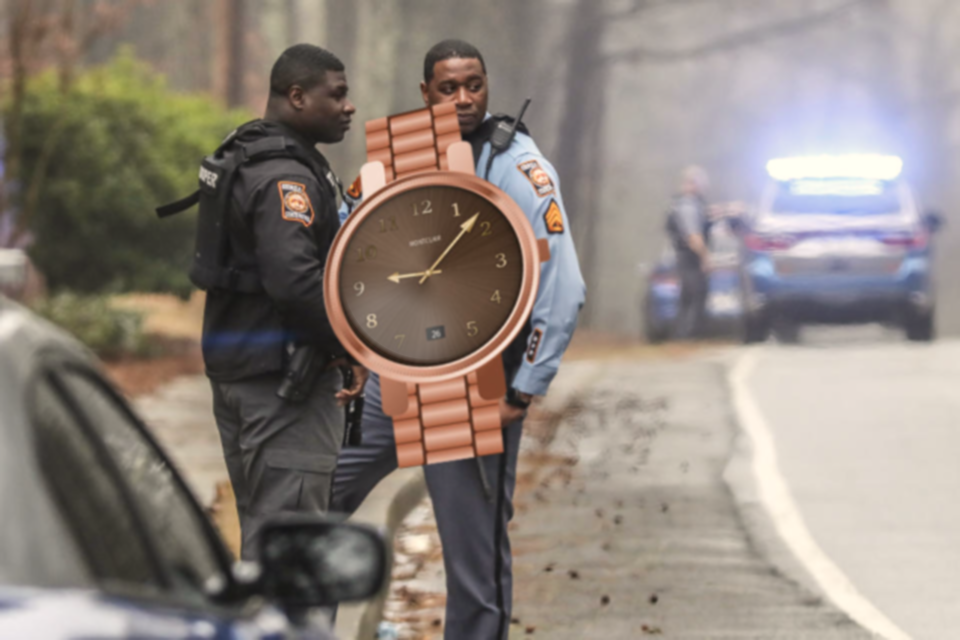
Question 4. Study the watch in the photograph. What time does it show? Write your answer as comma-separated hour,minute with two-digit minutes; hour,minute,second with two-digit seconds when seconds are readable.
9,08
